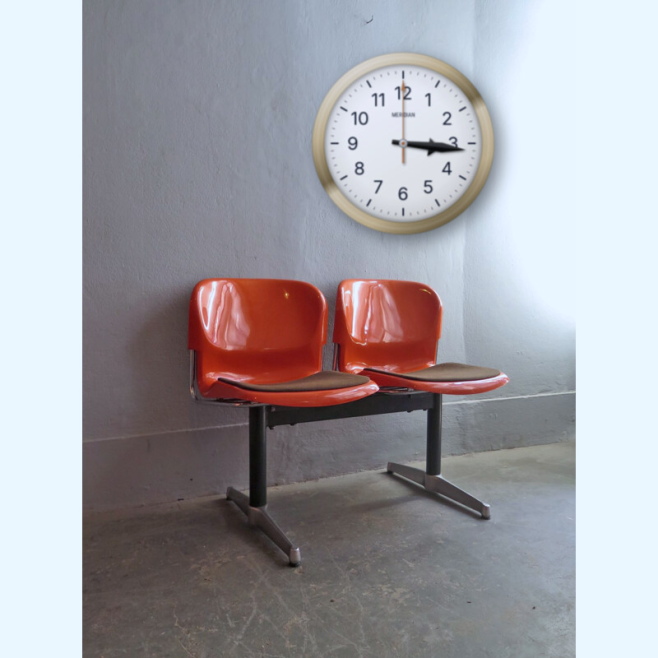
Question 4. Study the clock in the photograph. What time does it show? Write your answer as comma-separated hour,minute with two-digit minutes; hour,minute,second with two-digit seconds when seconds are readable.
3,16,00
